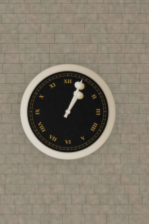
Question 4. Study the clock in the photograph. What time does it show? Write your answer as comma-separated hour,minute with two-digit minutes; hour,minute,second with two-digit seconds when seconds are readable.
1,04
